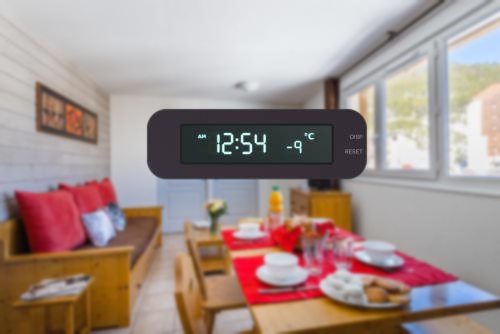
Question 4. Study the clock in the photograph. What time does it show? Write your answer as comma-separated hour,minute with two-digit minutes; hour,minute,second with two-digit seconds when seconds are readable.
12,54
